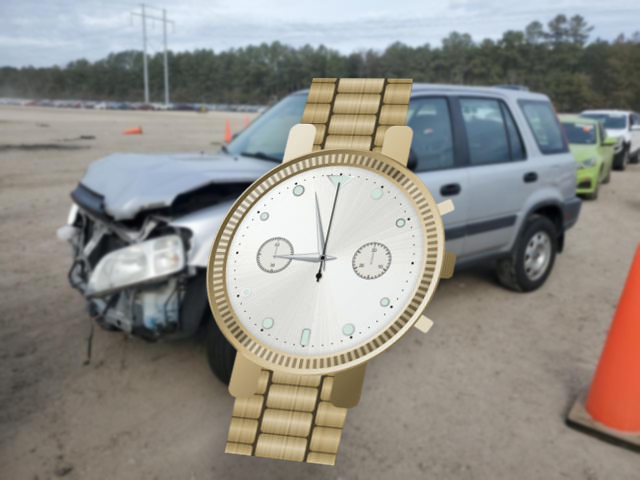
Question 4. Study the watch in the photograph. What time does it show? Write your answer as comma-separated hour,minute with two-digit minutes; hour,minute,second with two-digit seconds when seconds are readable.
8,57
